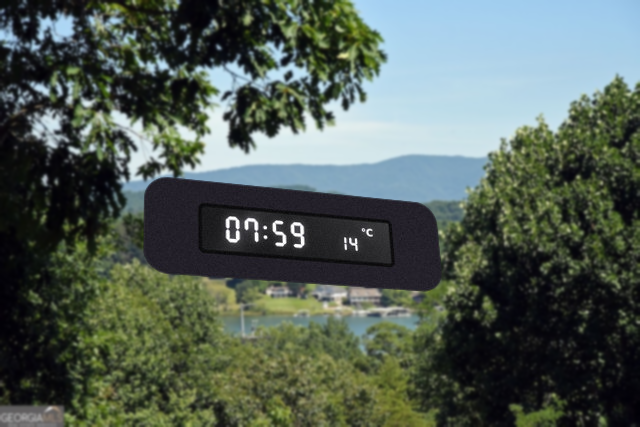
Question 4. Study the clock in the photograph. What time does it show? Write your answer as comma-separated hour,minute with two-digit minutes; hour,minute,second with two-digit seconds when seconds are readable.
7,59
